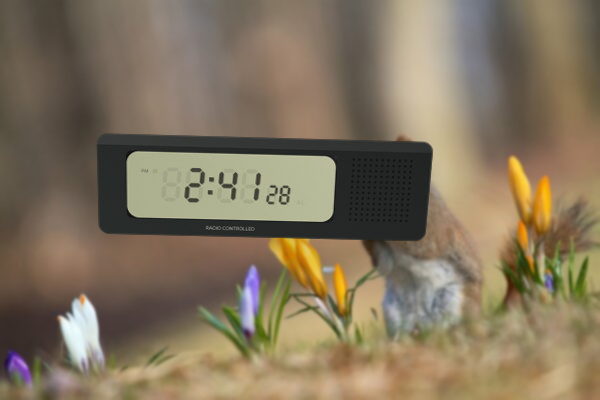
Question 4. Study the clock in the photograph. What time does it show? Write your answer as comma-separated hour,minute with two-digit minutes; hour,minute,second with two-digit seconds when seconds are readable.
2,41,28
